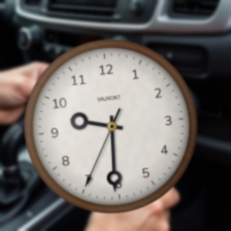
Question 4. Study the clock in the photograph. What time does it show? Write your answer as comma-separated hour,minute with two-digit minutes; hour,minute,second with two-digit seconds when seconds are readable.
9,30,35
